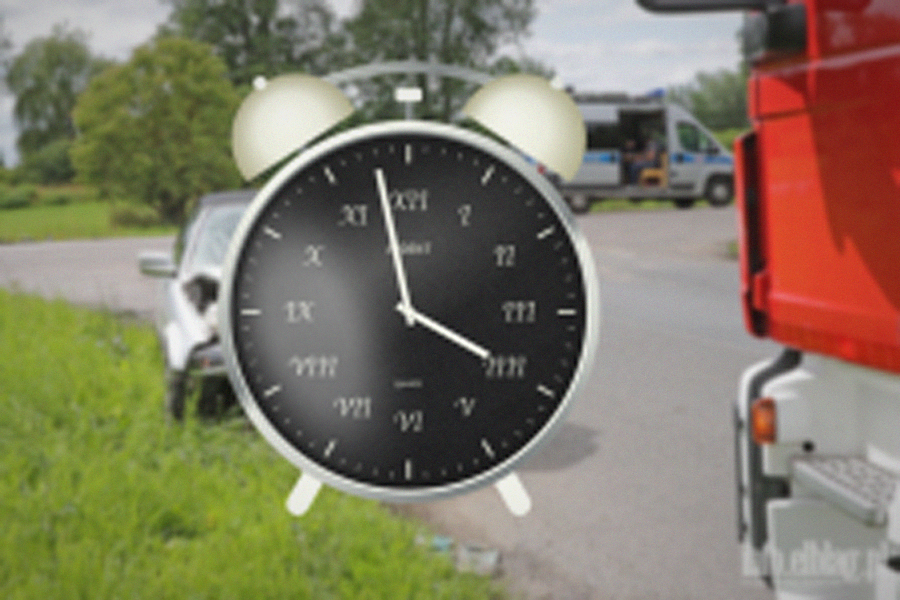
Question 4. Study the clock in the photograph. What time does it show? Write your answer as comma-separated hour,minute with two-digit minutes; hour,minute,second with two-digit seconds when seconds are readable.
3,58
